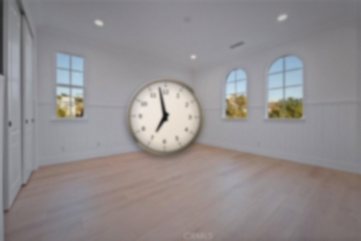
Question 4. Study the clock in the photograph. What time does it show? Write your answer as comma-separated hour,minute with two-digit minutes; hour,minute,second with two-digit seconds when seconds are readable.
6,58
